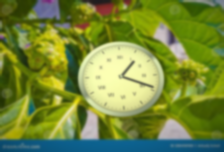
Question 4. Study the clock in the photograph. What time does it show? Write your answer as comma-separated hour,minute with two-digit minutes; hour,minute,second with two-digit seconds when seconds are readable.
1,19
